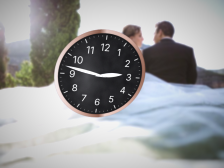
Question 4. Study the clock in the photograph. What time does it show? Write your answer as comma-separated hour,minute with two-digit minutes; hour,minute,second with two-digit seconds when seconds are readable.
2,47
